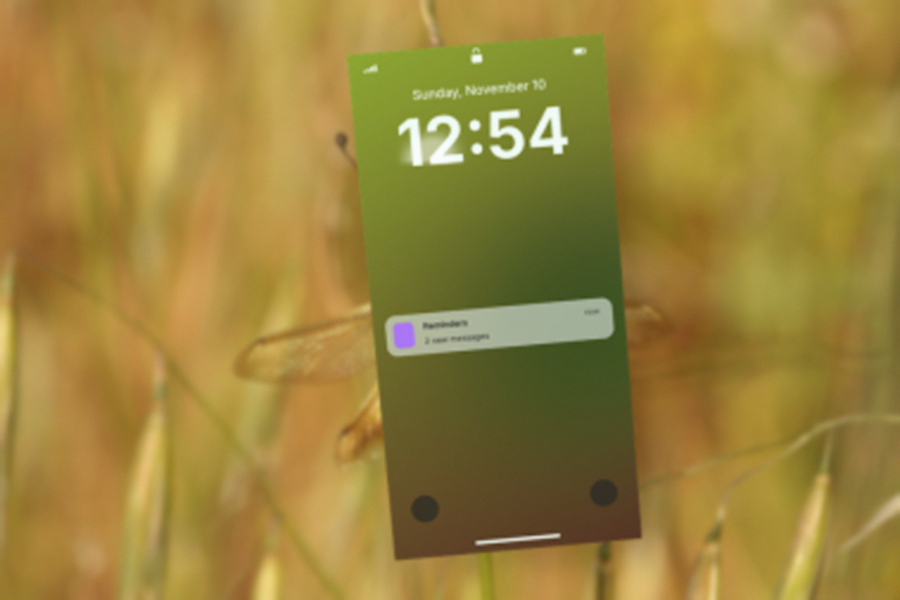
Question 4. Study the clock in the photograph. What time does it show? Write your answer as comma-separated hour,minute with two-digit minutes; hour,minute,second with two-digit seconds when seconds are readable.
12,54
